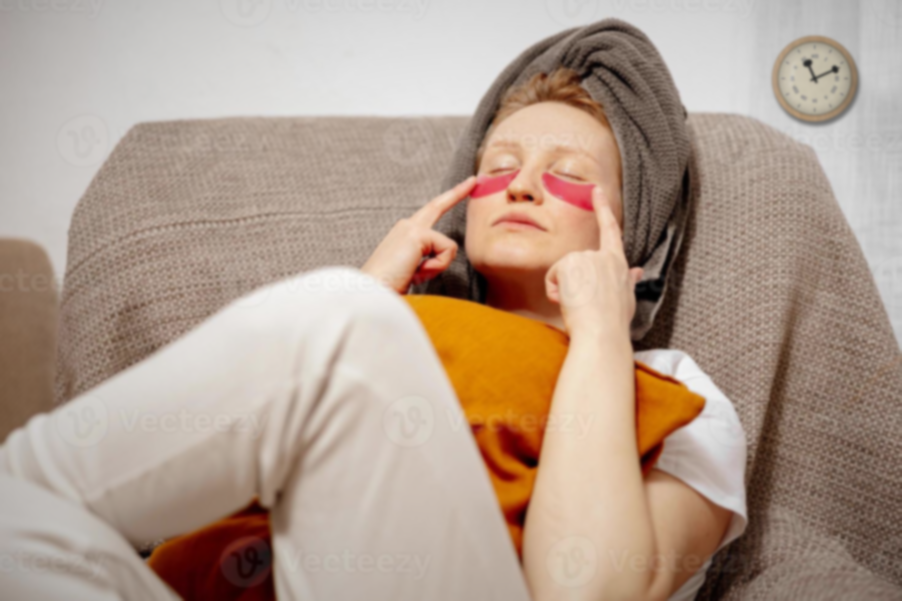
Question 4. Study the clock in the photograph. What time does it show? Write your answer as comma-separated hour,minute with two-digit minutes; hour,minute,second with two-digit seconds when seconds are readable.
11,11
